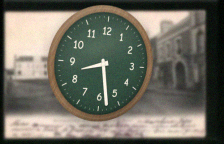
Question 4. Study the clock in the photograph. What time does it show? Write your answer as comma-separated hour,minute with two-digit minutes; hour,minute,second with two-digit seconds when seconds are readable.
8,28
